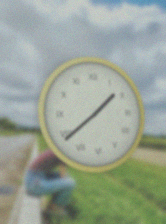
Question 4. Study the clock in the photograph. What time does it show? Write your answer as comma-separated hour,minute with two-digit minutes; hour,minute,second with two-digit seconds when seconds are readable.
1,39
